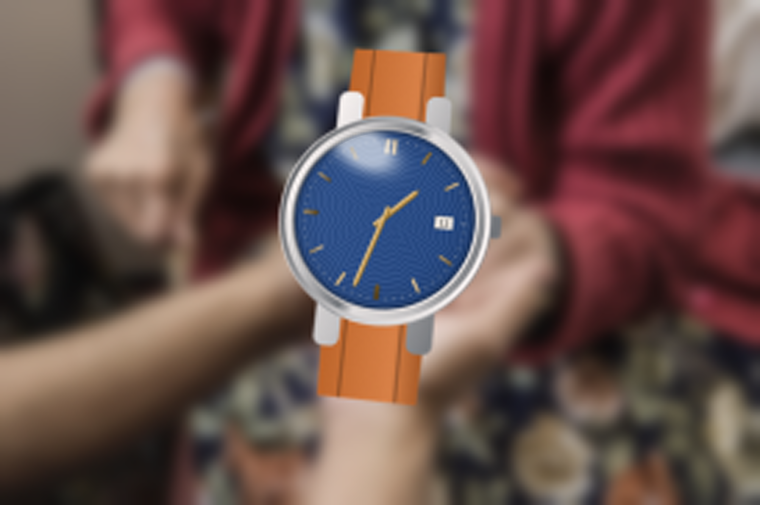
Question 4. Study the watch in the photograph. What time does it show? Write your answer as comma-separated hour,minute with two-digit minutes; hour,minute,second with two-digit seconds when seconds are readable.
1,33
